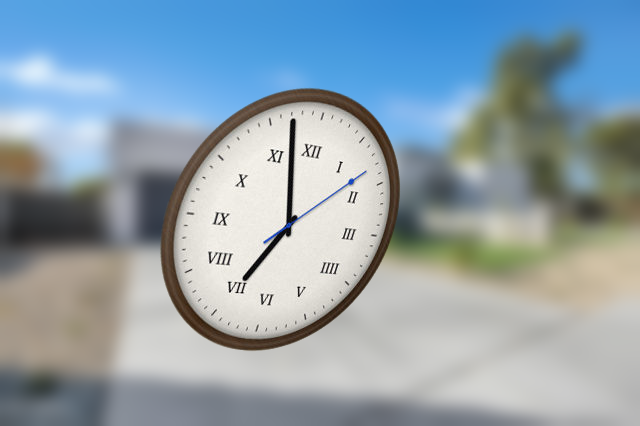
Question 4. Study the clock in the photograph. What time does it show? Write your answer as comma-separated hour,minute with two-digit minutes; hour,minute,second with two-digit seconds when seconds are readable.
6,57,08
